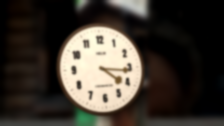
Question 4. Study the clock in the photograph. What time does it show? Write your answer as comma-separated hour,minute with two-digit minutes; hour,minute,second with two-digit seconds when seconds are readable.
4,16
